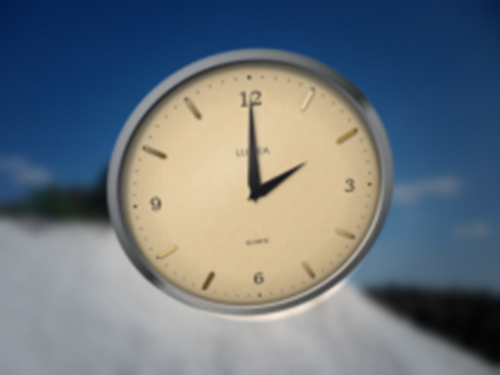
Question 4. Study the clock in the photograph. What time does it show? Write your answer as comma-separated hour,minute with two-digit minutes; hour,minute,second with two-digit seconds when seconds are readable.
2,00
